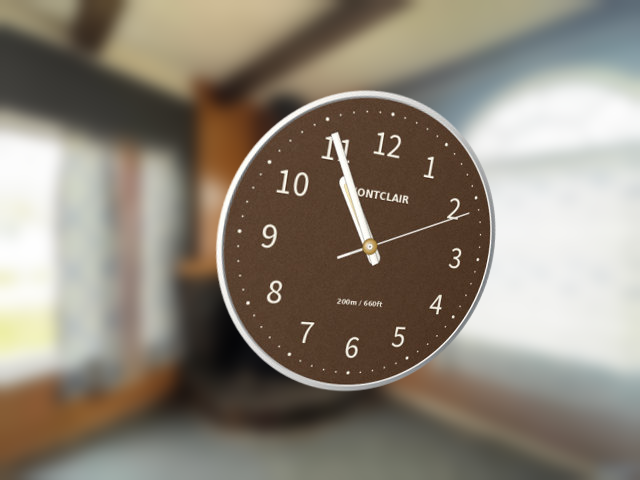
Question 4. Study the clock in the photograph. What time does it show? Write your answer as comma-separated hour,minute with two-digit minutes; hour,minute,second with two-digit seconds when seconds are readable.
10,55,11
